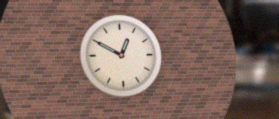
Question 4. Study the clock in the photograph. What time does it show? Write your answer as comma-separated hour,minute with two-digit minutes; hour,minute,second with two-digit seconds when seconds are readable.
12,50
